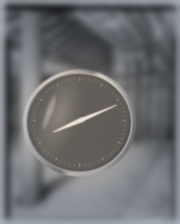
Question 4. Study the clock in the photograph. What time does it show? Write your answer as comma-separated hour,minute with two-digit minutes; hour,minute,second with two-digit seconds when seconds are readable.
8,11
